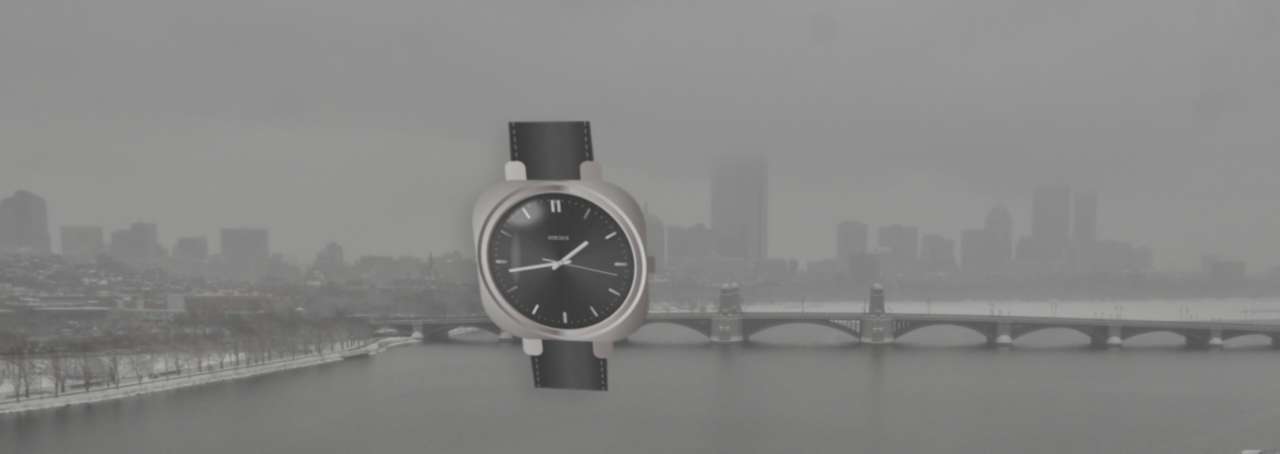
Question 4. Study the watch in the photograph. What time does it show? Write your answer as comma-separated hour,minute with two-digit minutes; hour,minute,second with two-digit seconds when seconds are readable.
1,43,17
